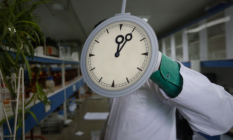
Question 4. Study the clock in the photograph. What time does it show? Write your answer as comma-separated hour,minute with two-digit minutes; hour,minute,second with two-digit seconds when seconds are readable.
12,05
